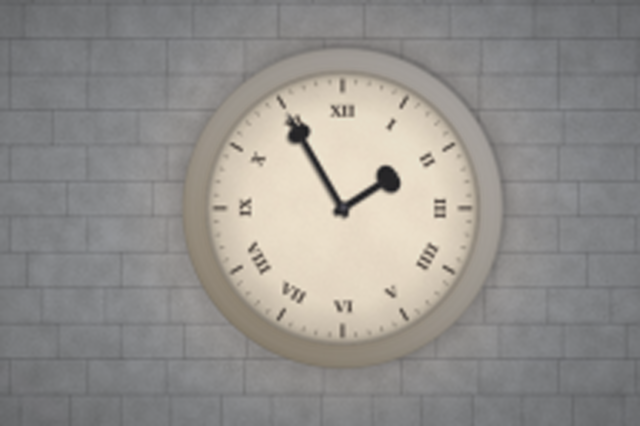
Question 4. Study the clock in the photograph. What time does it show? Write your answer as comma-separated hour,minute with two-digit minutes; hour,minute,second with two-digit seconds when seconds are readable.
1,55
